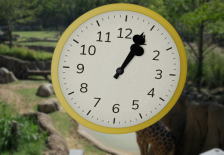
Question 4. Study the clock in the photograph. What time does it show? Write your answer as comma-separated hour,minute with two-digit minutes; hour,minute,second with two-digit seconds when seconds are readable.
1,04
